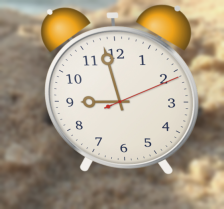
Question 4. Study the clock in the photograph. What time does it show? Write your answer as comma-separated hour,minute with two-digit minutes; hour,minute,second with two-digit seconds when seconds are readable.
8,58,11
